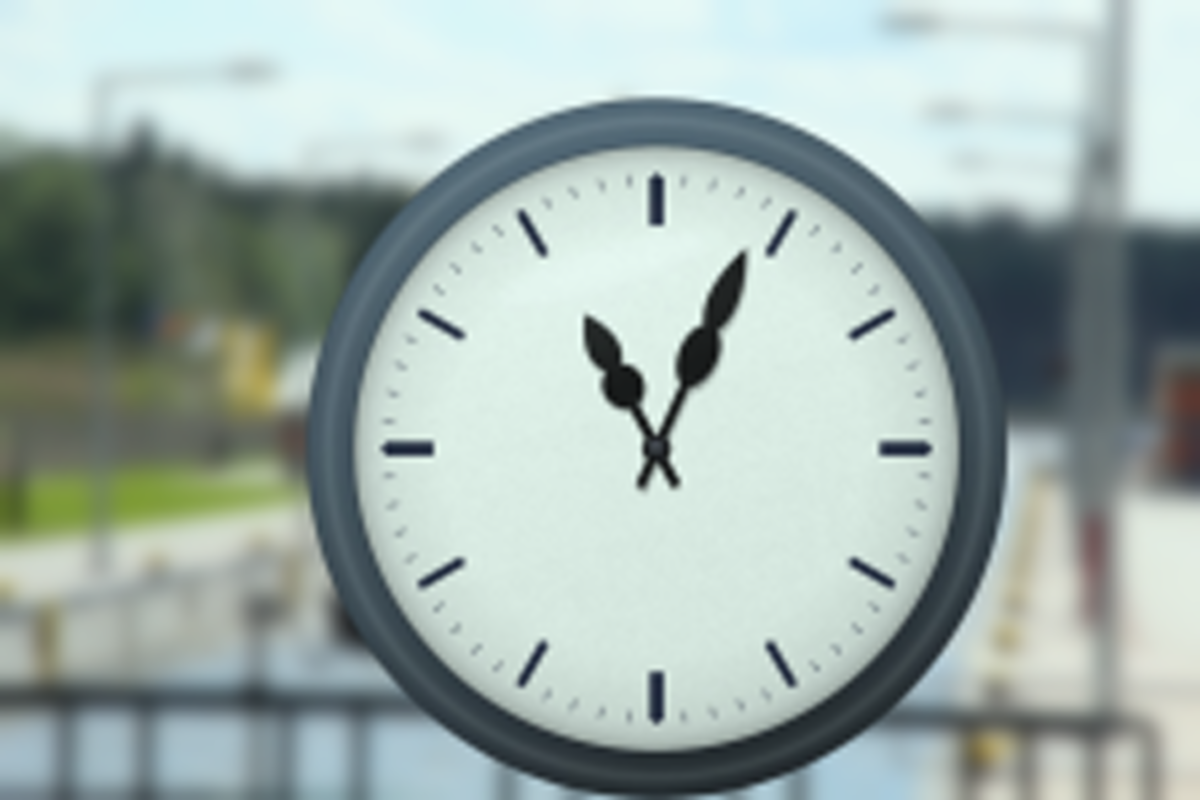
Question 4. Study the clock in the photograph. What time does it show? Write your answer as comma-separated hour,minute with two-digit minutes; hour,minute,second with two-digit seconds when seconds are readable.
11,04
